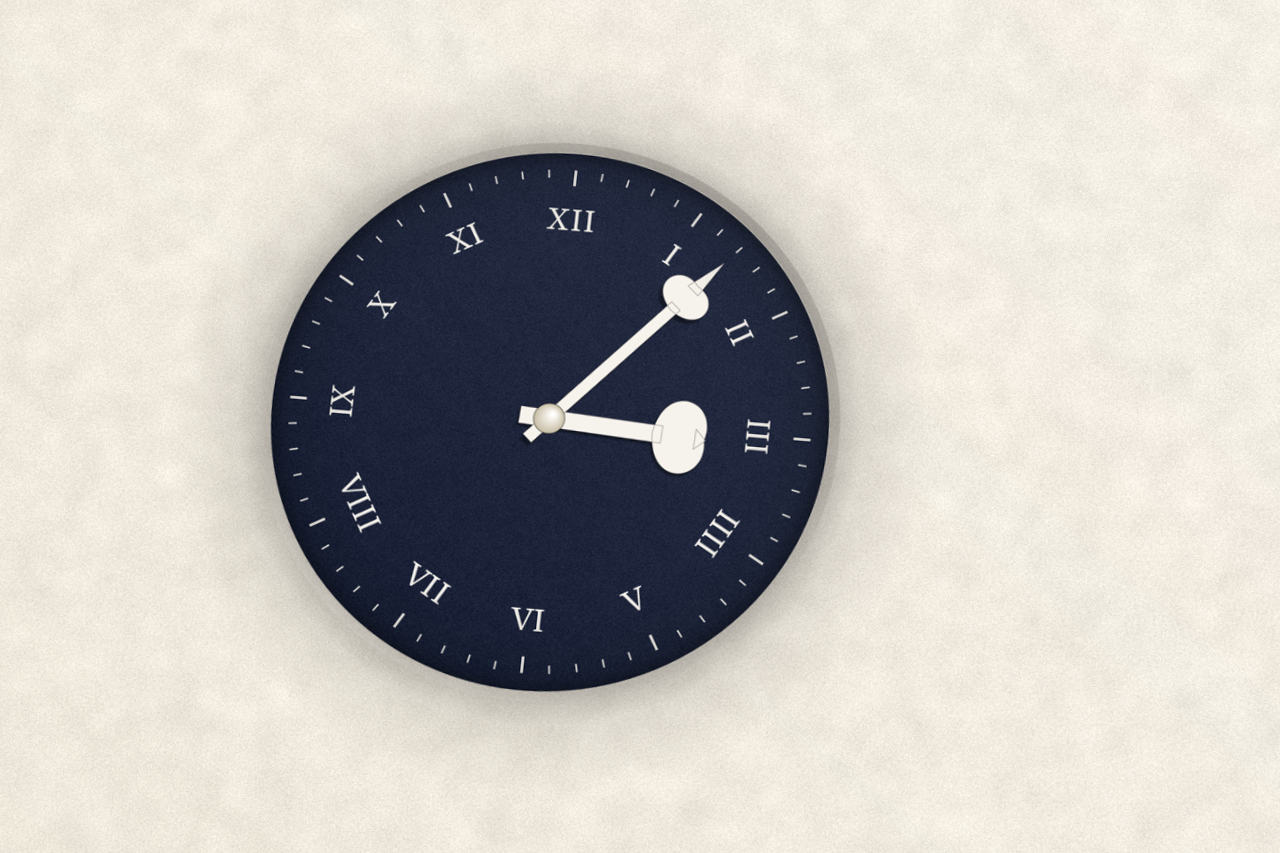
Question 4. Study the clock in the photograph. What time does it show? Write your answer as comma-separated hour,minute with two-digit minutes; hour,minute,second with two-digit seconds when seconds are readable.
3,07
